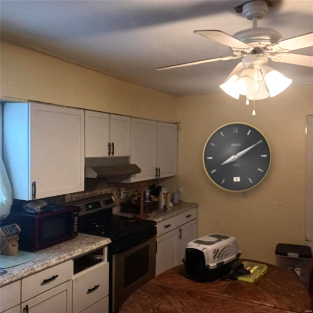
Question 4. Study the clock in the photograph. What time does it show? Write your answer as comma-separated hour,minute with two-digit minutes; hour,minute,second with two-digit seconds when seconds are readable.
8,10
